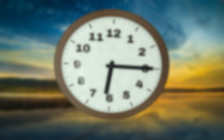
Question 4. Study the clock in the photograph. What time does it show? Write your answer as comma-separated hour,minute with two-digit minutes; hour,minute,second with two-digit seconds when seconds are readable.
6,15
